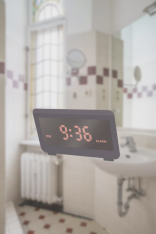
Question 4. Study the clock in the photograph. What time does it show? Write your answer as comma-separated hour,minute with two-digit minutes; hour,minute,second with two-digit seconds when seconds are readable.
9,36
